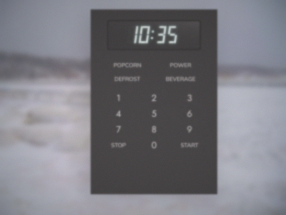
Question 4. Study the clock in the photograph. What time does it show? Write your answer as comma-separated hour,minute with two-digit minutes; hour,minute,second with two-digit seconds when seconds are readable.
10,35
